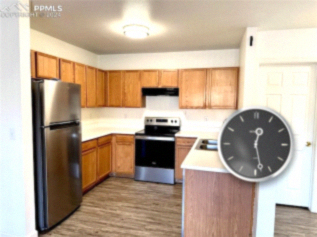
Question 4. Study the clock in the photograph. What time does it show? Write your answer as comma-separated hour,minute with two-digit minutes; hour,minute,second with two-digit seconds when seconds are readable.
12,28
